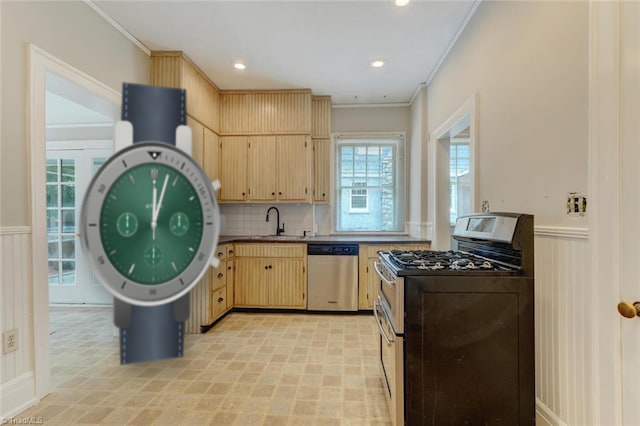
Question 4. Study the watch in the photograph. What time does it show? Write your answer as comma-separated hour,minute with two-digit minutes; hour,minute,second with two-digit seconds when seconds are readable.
12,03
